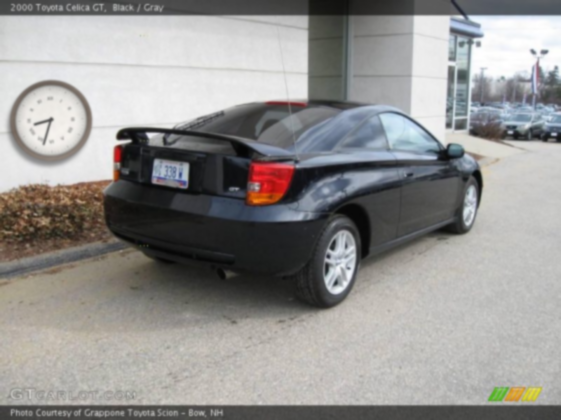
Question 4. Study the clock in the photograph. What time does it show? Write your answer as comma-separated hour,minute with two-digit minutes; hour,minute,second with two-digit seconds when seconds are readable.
8,33
